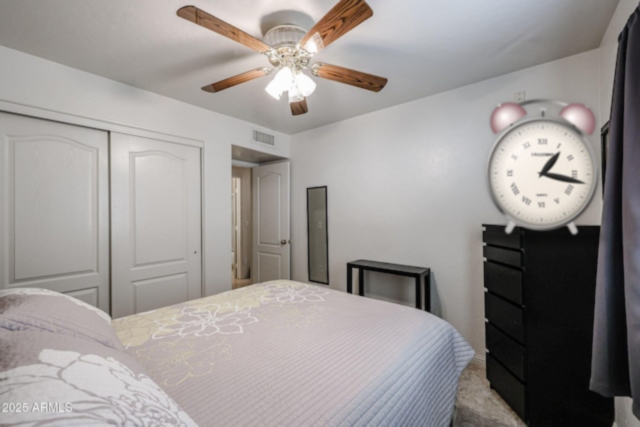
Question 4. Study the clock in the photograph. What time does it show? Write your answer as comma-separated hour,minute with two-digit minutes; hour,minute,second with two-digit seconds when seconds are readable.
1,17
